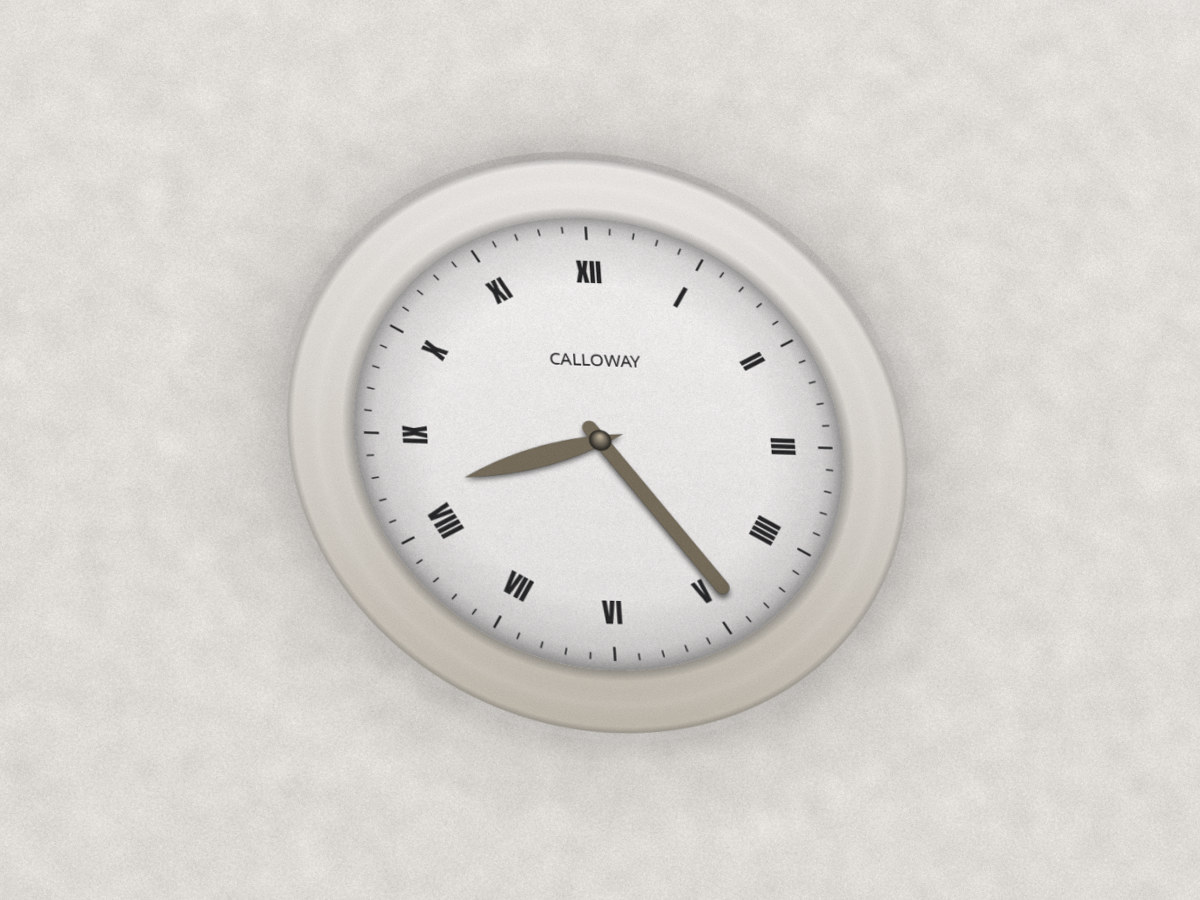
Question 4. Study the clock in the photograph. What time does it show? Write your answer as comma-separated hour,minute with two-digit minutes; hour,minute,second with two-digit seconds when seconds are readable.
8,24
